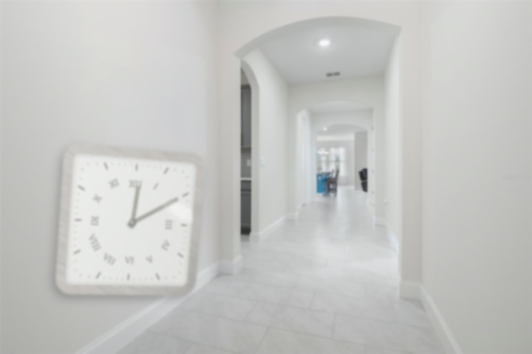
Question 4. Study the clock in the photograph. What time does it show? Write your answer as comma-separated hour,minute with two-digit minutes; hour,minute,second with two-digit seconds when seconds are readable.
12,10
